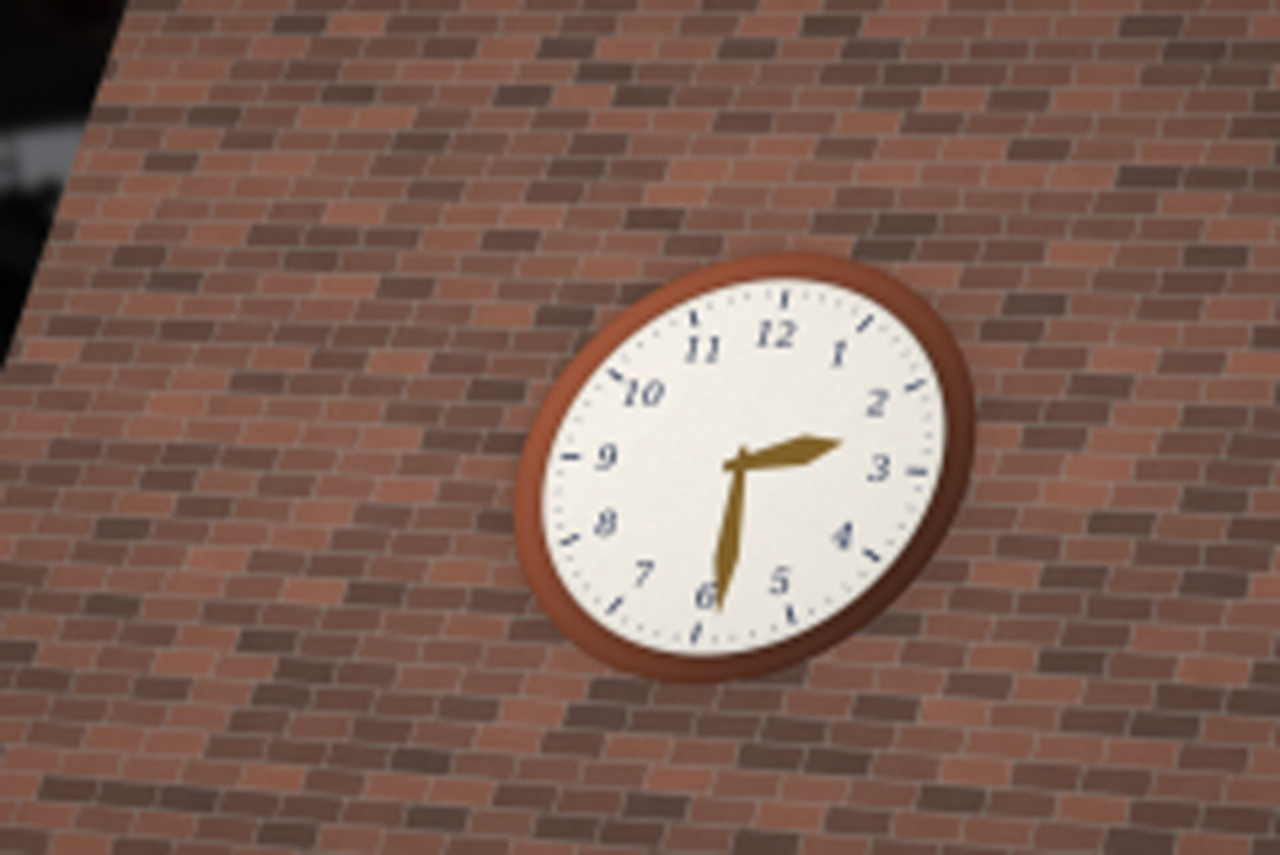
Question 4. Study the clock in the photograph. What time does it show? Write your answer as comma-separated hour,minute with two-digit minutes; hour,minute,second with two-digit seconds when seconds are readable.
2,29
